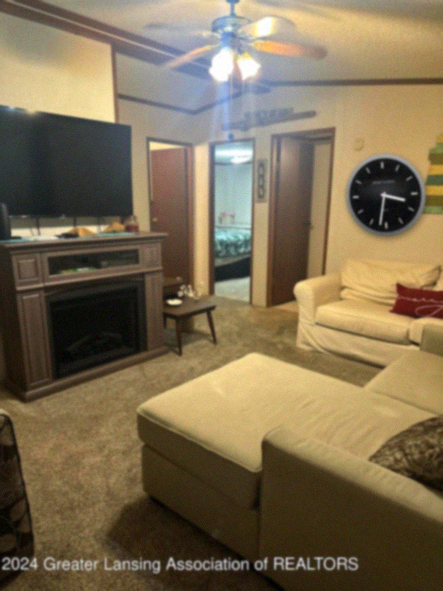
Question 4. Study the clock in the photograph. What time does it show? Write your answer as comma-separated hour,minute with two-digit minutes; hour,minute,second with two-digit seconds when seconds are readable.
3,32
